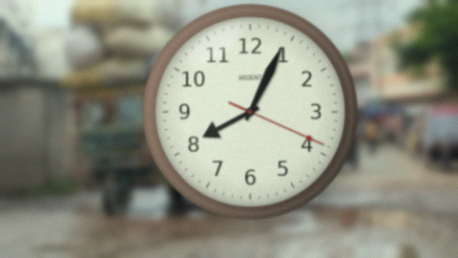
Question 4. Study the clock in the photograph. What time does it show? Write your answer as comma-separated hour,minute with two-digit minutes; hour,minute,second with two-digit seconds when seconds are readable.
8,04,19
